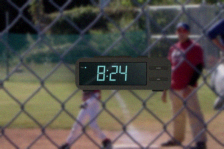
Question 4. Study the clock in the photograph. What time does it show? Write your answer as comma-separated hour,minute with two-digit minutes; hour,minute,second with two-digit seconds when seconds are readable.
8,24
